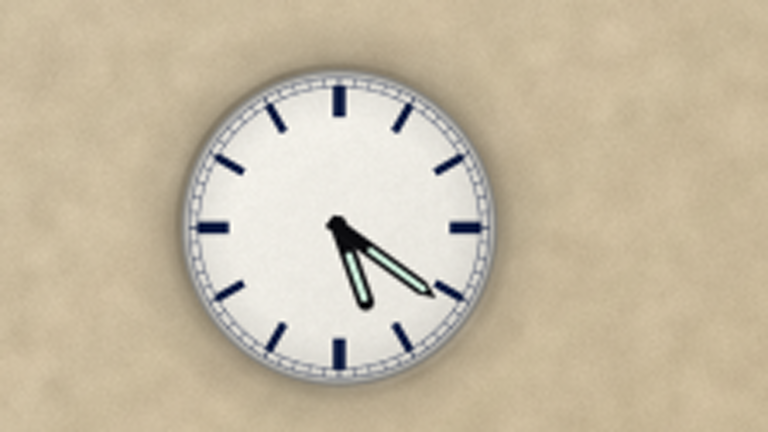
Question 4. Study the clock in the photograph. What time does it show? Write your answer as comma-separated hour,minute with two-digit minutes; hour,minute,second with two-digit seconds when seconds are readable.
5,21
